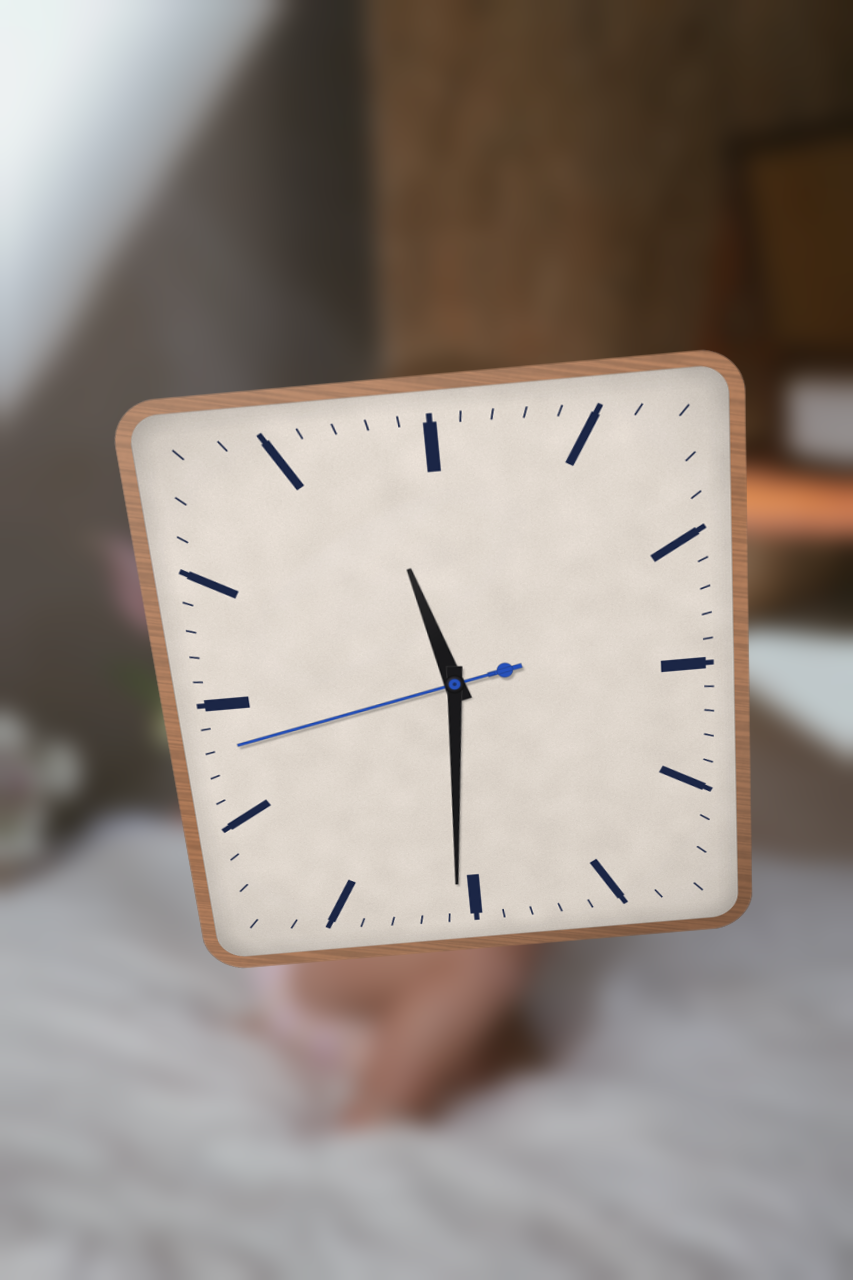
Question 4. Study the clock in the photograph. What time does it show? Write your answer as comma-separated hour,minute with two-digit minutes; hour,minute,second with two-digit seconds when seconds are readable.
11,30,43
